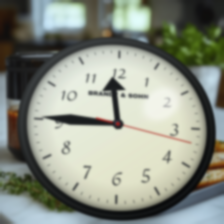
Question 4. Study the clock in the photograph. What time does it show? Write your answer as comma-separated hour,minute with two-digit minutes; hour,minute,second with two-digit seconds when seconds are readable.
11,45,17
